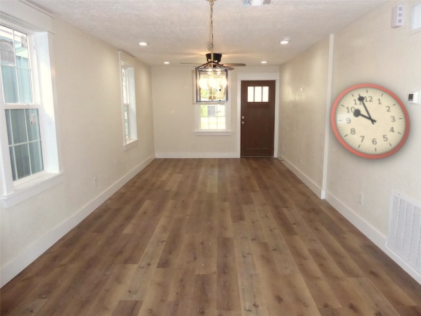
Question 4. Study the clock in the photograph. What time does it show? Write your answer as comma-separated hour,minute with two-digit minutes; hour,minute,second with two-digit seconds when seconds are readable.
9,57
